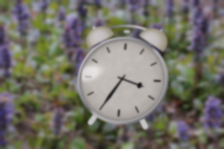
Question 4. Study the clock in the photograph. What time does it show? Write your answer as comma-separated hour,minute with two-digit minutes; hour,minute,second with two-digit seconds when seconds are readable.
3,35
